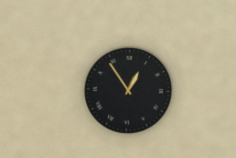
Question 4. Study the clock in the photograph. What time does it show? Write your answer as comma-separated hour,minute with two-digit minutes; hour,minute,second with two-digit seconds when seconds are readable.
12,54
